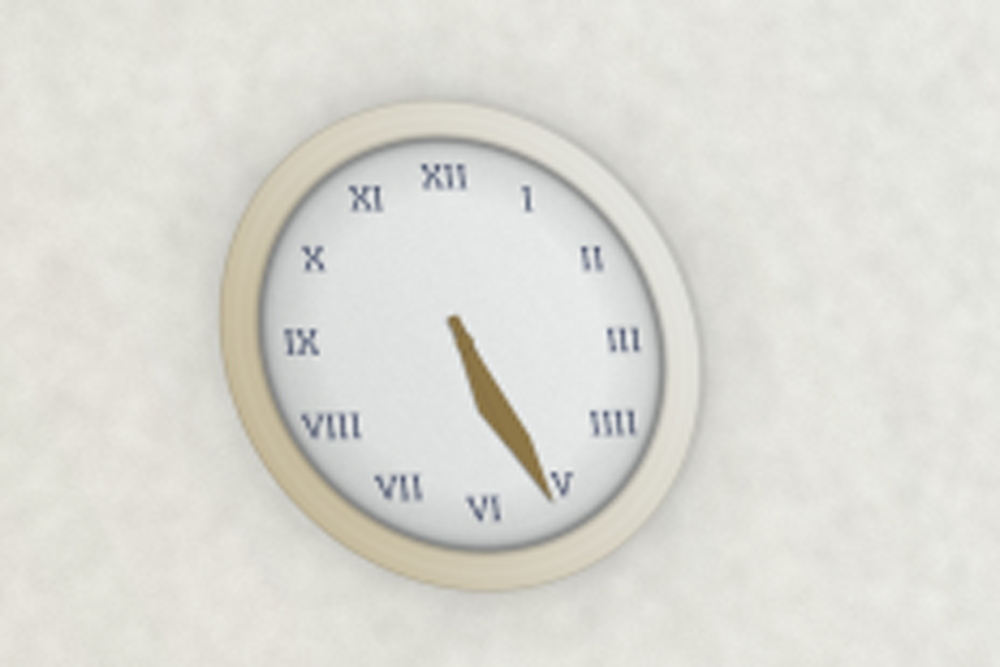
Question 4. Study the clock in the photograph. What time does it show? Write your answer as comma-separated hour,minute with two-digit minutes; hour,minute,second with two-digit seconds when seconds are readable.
5,26
